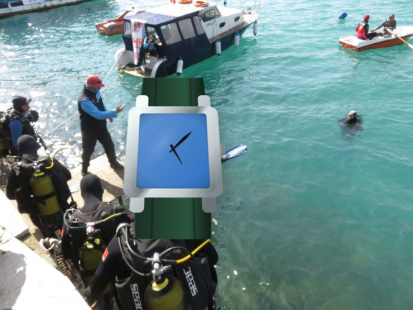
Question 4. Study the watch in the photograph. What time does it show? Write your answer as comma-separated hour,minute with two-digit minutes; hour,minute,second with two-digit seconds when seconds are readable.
5,07
